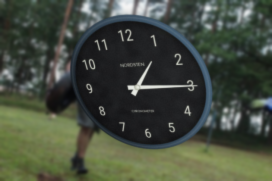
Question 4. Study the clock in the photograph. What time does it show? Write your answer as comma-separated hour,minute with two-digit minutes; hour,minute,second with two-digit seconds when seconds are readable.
1,15
